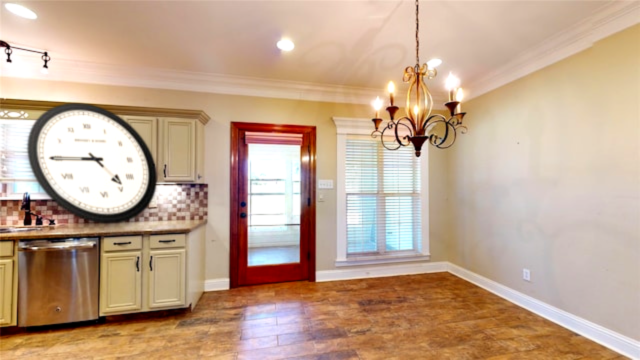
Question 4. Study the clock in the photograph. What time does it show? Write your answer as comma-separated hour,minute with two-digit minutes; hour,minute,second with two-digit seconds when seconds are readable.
4,45
